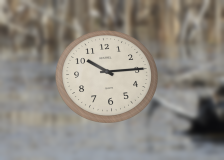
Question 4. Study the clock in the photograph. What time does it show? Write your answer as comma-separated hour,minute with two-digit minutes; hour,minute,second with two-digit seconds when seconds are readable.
10,15
